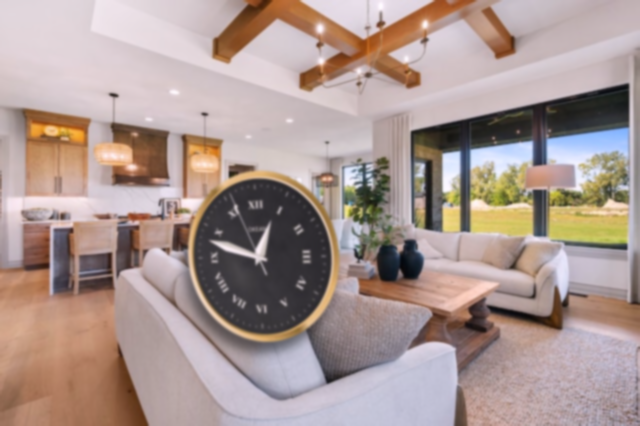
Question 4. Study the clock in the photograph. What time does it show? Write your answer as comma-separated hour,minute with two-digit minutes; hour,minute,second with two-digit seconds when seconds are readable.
12,47,56
